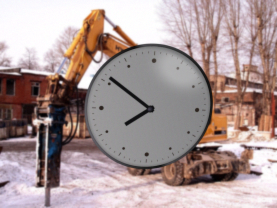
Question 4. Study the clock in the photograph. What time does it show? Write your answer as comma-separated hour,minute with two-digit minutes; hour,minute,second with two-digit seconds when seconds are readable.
7,51
